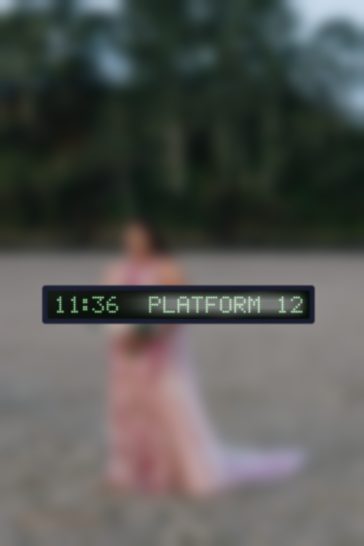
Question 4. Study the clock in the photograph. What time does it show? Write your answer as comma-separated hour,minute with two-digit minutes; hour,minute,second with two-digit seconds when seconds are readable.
11,36
